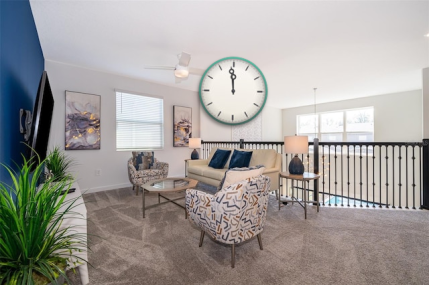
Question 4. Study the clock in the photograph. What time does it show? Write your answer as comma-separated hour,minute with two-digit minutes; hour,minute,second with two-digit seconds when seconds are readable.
11,59
